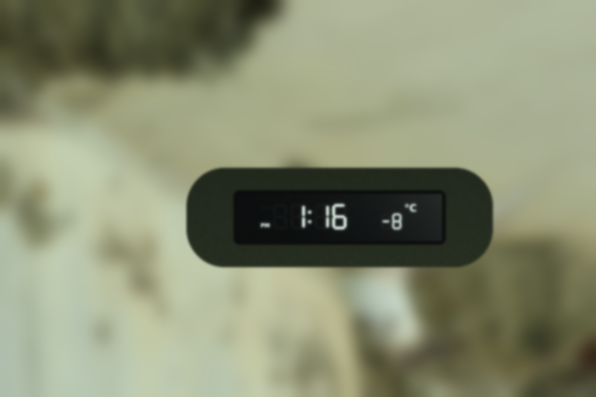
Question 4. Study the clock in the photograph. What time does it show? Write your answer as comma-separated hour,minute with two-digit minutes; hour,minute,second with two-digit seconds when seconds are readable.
1,16
